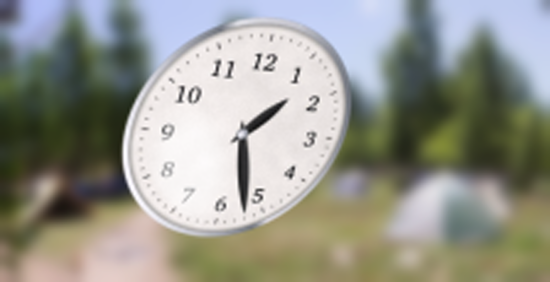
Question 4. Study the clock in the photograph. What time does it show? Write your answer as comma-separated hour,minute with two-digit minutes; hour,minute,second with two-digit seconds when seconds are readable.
1,27
